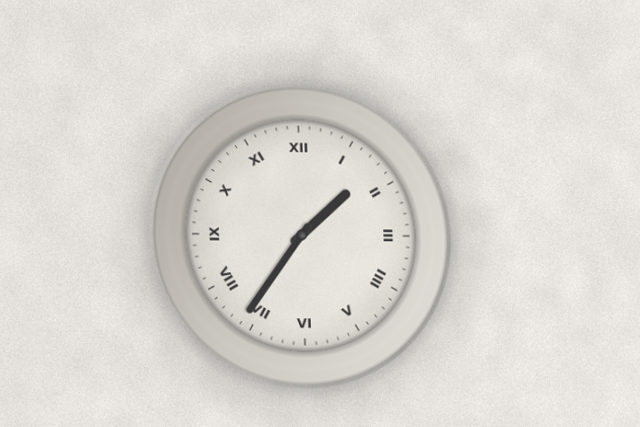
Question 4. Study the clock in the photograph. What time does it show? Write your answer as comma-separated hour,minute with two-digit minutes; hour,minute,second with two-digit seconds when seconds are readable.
1,36
